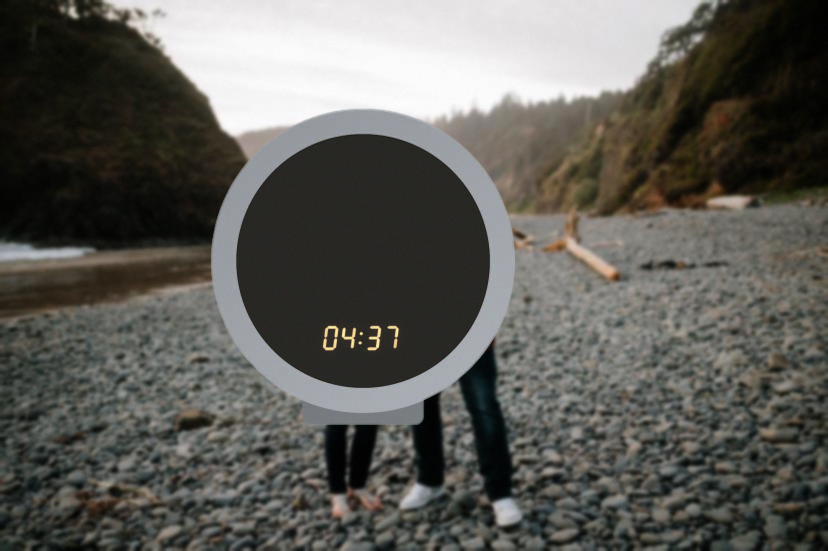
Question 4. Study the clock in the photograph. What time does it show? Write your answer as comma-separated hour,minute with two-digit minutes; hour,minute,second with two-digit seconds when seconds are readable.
4,37
